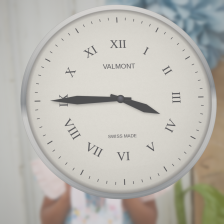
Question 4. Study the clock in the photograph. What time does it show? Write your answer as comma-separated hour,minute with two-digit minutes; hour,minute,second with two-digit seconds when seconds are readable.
3,45
